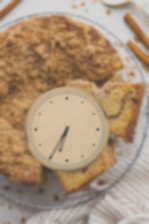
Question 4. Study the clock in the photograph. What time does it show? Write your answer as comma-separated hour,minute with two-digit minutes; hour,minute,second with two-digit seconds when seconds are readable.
6,35
